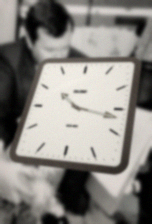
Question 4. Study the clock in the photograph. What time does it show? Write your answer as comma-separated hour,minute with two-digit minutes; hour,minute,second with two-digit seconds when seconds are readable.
10,17
